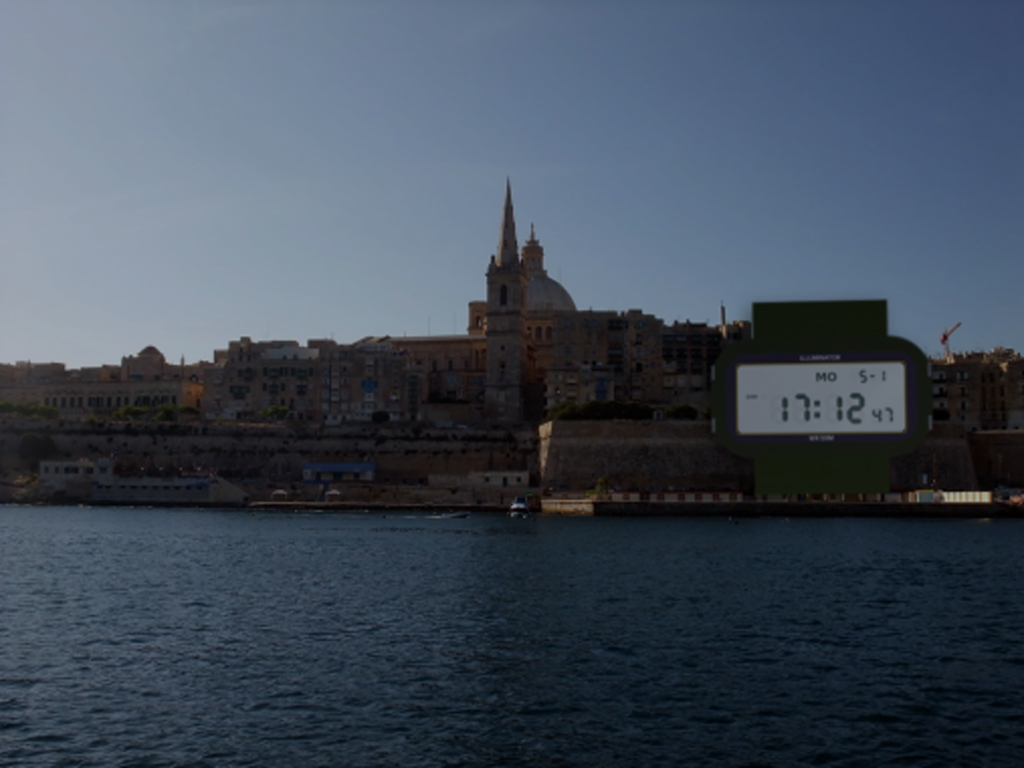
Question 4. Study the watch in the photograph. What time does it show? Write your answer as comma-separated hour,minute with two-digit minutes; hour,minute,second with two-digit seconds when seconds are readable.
17,12
